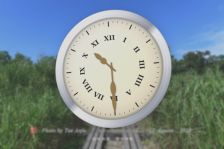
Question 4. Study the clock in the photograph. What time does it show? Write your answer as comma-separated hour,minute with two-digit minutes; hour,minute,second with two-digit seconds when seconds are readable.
10,30
